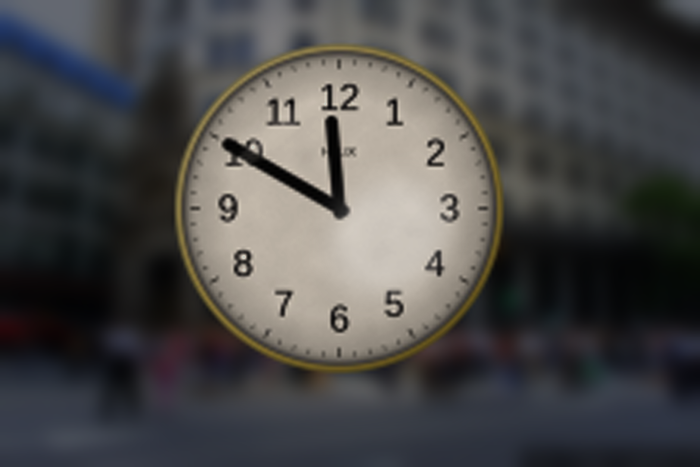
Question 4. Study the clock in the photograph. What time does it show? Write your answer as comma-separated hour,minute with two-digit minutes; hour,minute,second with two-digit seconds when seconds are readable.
11,50
